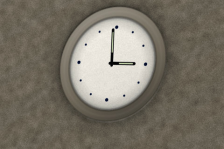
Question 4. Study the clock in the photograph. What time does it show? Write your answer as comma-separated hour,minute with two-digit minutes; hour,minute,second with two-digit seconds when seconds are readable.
2,59
